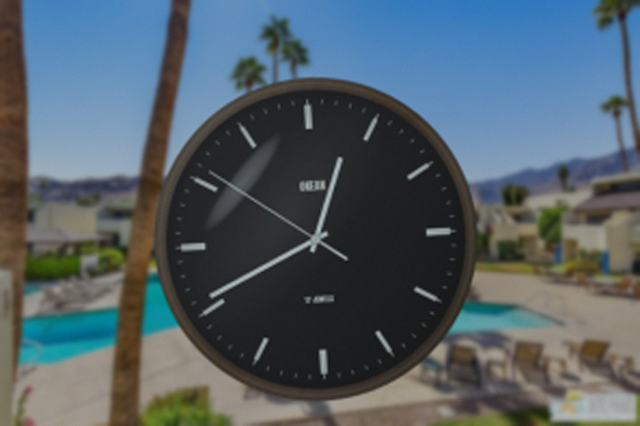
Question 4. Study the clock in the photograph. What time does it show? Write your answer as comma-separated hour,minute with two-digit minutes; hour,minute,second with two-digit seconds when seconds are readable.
12,40,51
